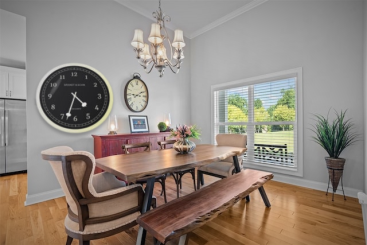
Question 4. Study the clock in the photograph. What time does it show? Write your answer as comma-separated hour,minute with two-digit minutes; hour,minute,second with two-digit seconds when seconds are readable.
4,33
